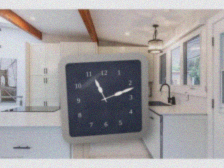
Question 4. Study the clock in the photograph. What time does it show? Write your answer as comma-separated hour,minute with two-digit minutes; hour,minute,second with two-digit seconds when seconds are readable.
11,12
